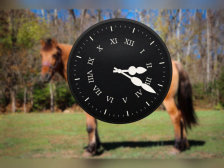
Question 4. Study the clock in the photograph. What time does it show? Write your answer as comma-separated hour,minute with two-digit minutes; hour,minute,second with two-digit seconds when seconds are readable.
2,17
